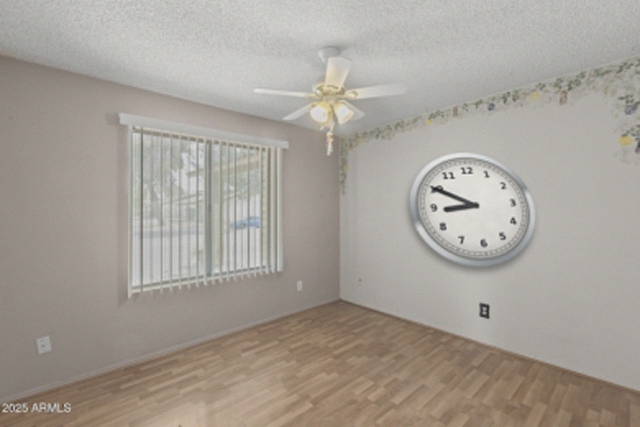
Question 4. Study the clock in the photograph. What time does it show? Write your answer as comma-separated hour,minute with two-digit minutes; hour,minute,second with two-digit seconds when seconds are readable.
8,50
